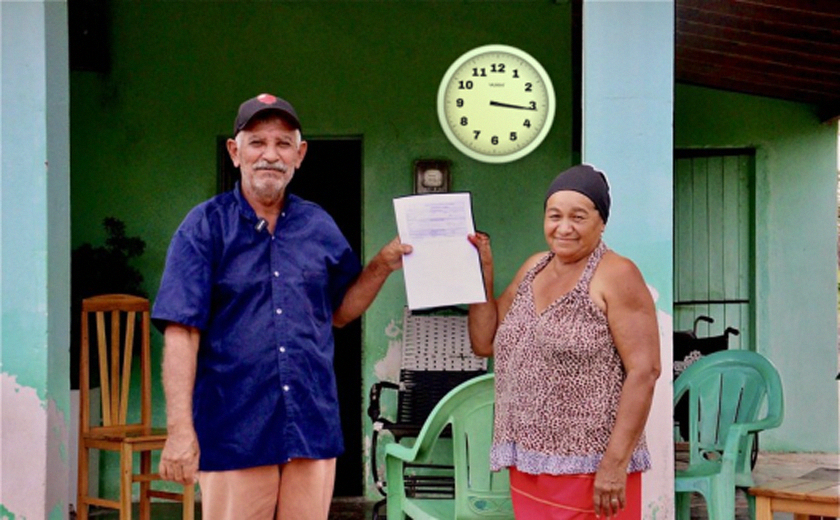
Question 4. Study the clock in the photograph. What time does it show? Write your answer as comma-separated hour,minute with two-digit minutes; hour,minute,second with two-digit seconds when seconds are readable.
3,16
